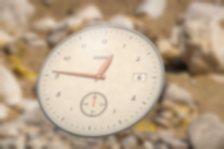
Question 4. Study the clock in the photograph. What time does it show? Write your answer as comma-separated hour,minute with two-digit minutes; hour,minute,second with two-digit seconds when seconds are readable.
12,46
